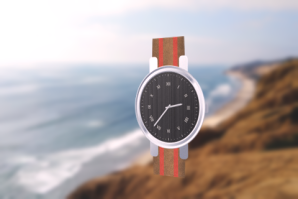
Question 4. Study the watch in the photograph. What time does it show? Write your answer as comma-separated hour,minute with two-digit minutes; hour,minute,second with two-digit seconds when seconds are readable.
2,37
